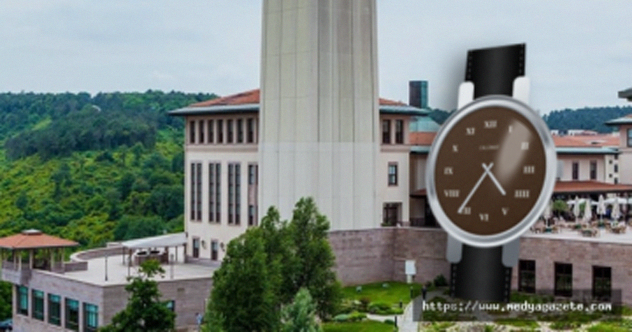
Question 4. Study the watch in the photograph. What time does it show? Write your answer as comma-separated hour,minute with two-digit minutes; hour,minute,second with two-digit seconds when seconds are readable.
4,36
